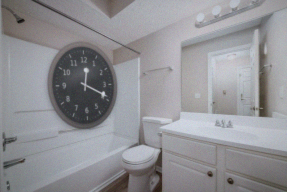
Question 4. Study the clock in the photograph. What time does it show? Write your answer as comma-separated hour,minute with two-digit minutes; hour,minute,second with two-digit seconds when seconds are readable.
12,19
